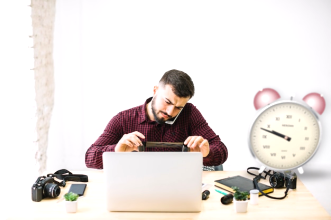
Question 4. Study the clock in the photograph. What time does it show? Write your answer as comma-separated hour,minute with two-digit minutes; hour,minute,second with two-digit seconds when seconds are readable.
9,48
